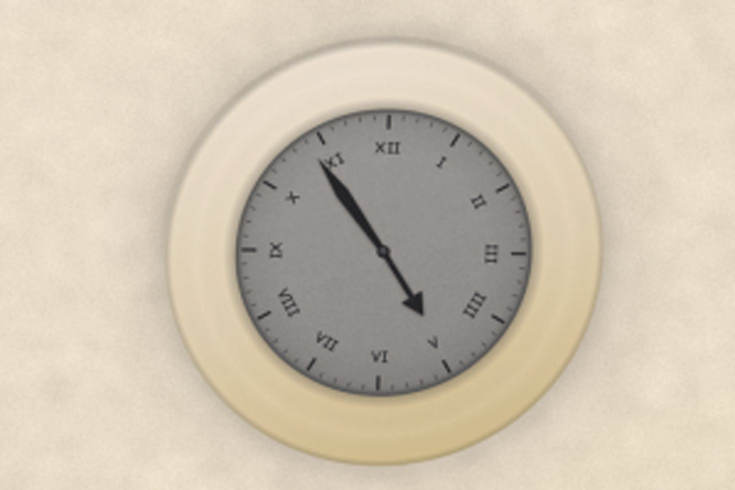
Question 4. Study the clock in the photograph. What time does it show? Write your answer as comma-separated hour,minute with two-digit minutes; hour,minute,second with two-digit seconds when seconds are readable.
4,54
